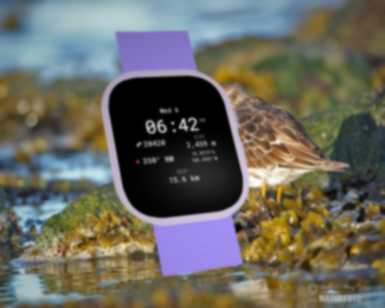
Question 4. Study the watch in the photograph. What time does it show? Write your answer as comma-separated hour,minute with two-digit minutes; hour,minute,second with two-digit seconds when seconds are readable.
6,42
